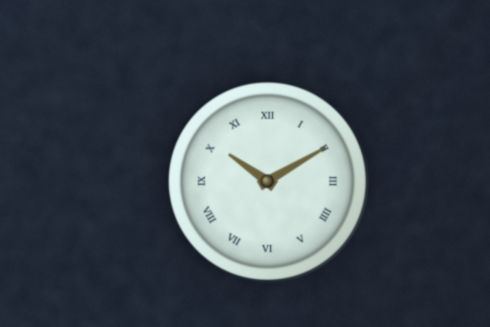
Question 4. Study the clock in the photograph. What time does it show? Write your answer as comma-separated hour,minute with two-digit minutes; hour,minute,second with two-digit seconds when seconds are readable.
10,10
